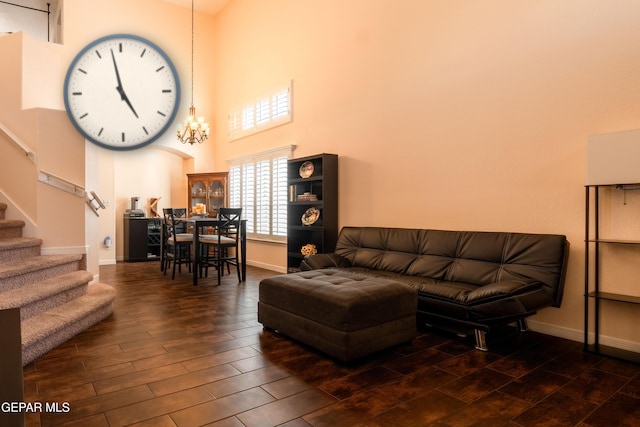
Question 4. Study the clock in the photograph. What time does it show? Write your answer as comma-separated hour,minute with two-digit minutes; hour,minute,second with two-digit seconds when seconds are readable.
4,58
